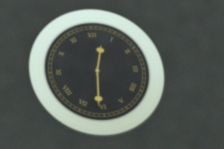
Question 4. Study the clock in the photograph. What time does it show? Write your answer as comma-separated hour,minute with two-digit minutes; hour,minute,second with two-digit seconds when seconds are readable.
12,31
